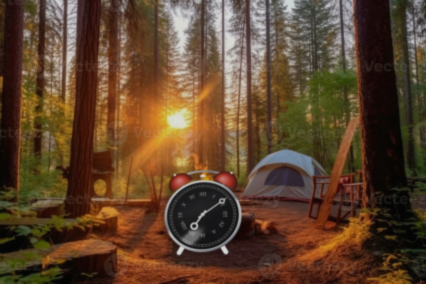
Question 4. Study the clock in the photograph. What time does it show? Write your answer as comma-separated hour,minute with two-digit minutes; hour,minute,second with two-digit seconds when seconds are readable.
7,09
